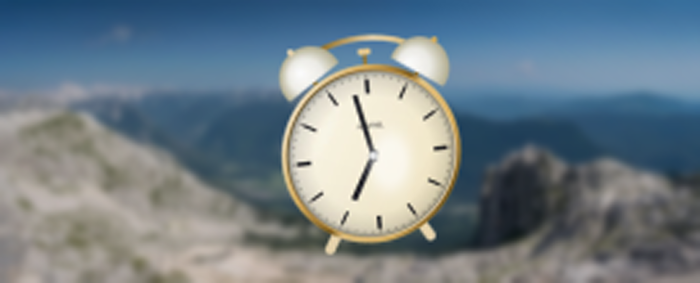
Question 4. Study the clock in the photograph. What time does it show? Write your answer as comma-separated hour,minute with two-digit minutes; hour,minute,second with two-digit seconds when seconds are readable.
6,58
